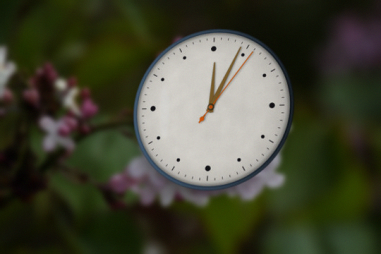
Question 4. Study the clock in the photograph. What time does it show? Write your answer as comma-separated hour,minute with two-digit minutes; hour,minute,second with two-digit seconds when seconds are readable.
12,04,06
